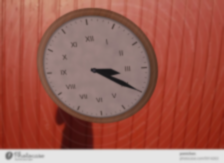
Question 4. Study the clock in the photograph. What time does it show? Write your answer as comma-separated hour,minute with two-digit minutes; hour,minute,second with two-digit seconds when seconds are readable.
3,20
